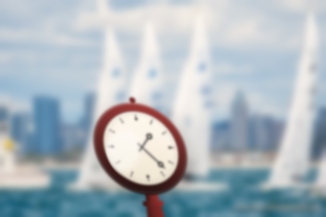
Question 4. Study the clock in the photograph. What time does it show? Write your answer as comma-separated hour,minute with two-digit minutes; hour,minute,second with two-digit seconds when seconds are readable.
1,23
